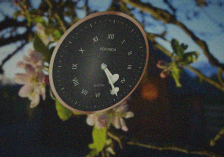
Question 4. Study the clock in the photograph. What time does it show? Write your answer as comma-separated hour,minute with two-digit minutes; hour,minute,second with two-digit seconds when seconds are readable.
4,24
